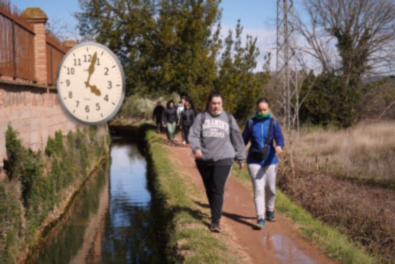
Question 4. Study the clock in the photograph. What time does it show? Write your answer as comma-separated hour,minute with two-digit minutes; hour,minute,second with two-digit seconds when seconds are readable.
4,03
